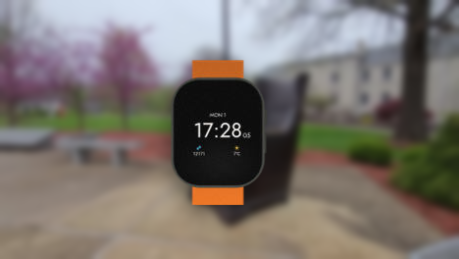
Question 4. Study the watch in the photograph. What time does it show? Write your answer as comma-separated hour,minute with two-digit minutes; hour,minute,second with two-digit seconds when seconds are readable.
17,28
